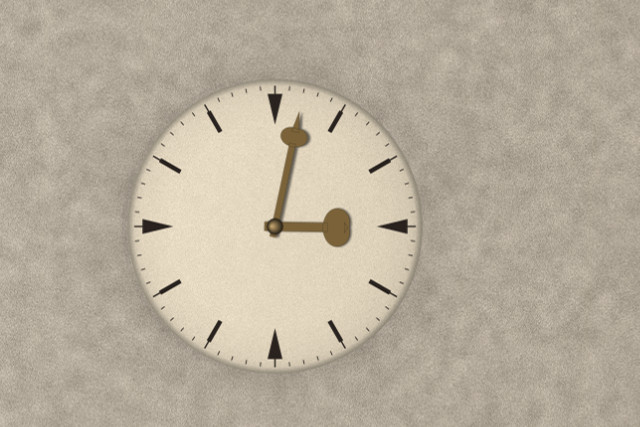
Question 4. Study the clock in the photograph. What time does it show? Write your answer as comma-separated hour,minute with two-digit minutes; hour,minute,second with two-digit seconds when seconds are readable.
3,02
